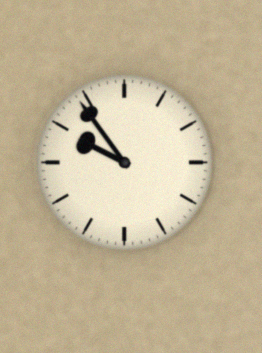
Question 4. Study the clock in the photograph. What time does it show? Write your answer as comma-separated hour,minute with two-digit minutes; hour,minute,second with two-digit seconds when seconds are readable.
9,54
